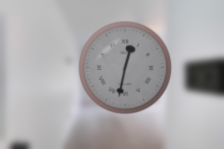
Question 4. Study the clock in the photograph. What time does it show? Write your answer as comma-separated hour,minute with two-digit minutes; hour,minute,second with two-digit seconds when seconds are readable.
12,32
